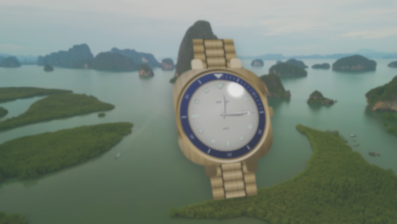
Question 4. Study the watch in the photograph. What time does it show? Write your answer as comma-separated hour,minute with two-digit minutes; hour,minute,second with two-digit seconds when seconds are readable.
12,15
